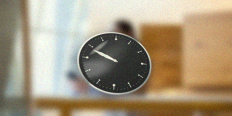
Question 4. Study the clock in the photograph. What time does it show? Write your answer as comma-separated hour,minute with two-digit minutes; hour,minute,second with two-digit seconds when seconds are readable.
9,49
